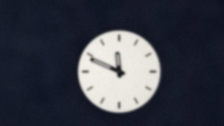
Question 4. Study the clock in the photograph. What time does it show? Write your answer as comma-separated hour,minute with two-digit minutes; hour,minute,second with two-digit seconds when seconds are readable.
11,49
